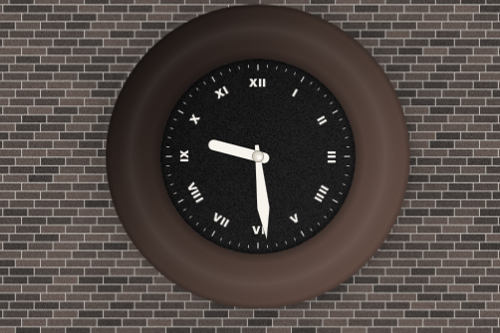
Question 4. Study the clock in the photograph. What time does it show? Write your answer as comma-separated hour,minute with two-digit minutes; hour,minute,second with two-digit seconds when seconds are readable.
9,29
